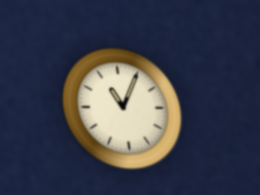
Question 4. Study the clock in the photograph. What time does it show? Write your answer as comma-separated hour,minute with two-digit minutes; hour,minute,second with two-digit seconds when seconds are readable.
11,05
